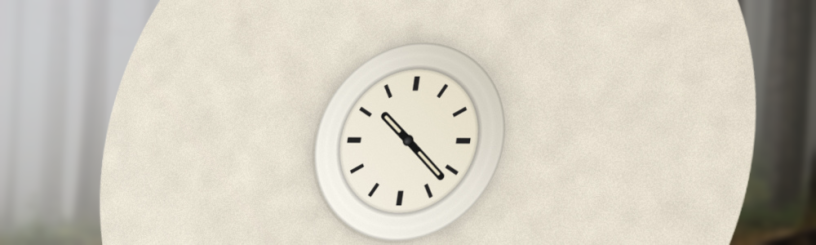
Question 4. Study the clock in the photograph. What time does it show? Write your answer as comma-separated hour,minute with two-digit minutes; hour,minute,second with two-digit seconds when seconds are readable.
10,22
